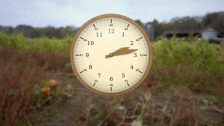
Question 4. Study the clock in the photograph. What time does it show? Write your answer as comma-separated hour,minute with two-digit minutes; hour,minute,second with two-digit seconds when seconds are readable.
2,13
